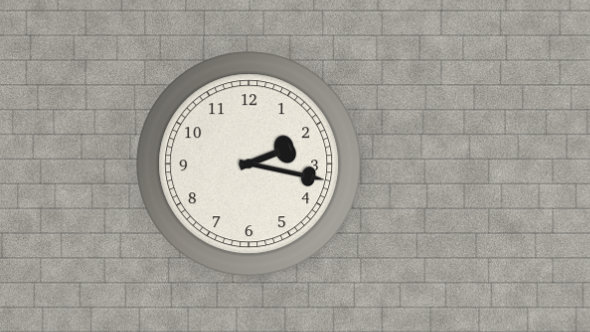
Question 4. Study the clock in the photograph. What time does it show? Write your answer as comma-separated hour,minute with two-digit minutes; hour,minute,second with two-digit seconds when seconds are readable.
2,17
